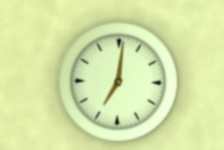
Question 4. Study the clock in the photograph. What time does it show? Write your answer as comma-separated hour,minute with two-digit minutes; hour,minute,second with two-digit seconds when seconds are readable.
7,01
